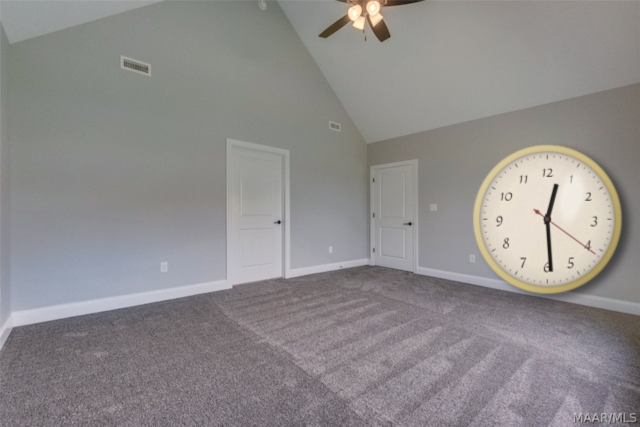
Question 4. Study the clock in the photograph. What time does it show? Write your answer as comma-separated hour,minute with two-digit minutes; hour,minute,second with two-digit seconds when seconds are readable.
12,29,21
